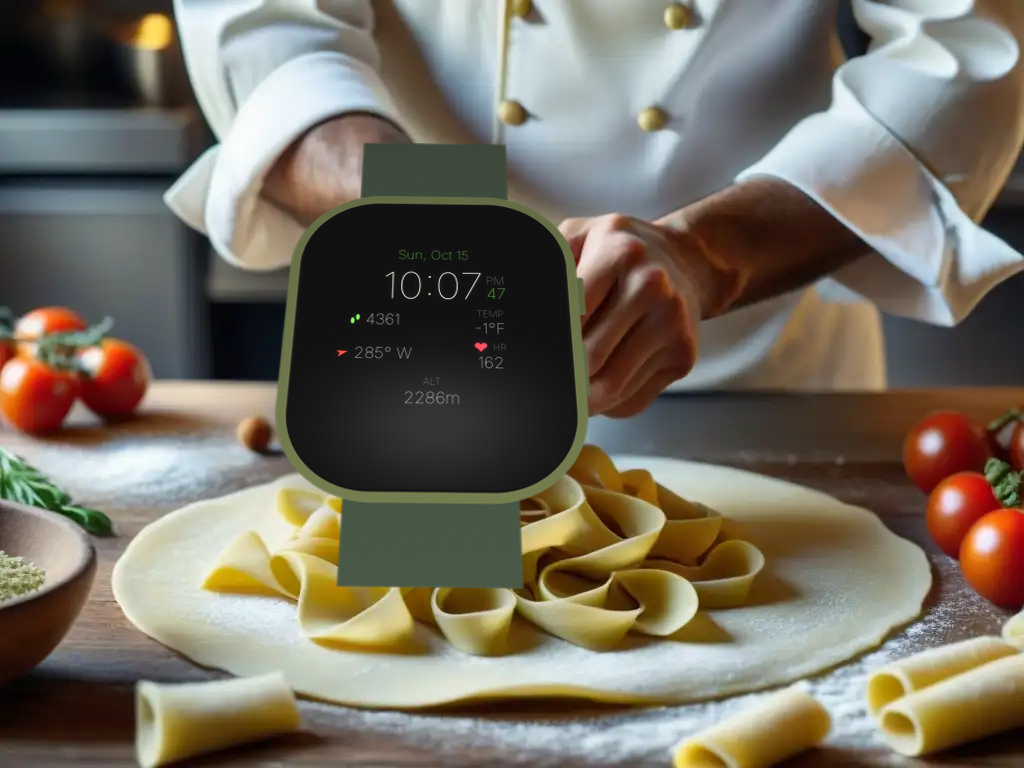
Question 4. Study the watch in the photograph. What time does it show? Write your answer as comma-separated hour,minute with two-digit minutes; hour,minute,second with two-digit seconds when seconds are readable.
10,07,47
